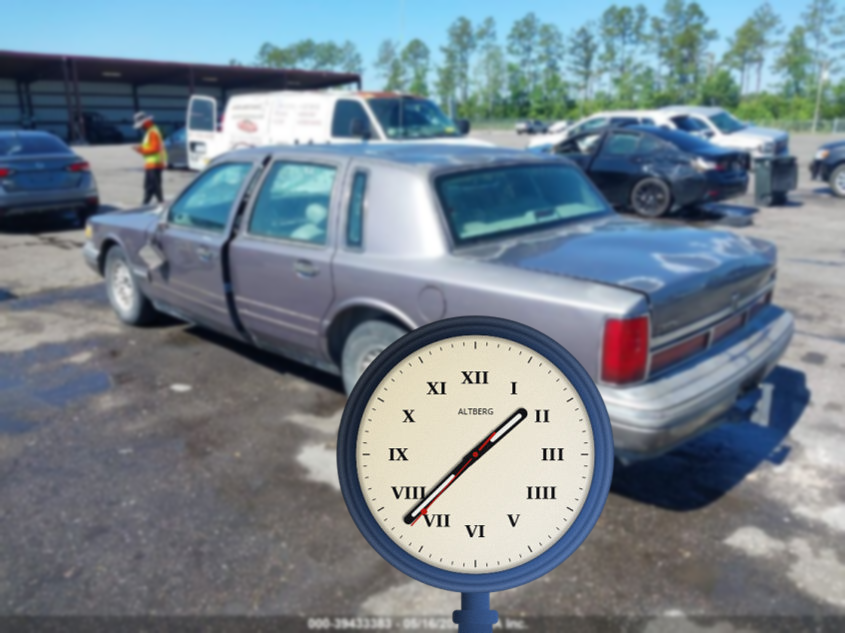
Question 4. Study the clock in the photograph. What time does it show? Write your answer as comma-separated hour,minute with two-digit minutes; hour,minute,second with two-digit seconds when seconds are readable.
1,37,37
